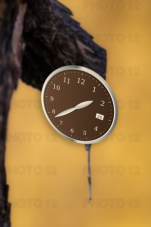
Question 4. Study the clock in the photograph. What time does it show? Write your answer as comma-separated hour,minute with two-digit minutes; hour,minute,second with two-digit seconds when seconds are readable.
1,38
